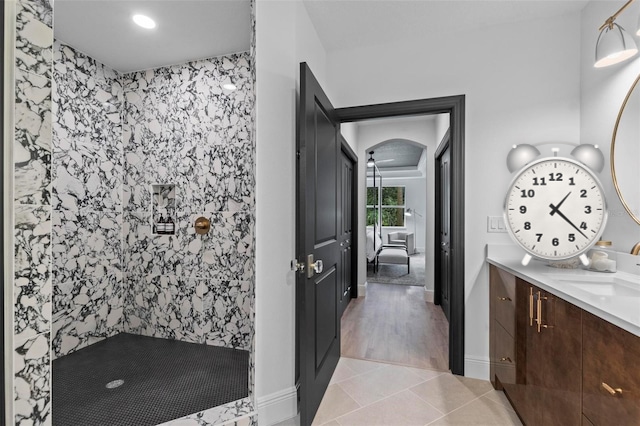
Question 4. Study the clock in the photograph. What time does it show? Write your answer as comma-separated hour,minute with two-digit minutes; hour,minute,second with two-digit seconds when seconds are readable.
1,22
